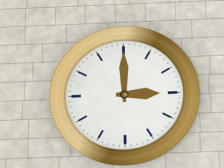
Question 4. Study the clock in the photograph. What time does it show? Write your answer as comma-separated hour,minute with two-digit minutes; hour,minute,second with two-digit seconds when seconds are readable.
3,00
